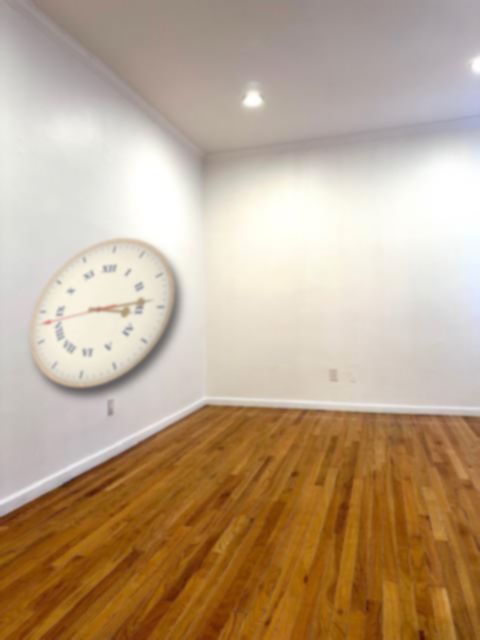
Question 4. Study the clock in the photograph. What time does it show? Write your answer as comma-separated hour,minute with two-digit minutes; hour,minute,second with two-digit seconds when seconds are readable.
3,13,43
